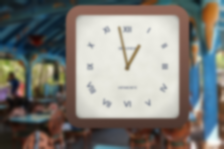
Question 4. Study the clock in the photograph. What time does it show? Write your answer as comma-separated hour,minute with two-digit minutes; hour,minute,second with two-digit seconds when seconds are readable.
12,58
